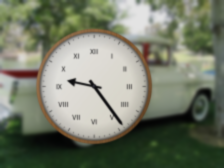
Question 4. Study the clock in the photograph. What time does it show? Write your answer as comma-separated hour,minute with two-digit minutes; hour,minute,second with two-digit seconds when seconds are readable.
9,24
